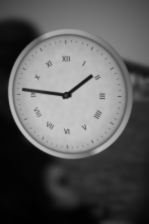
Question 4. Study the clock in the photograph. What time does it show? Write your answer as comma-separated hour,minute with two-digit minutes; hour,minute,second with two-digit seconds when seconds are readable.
1,46
